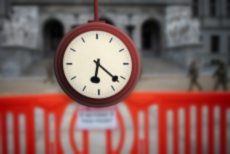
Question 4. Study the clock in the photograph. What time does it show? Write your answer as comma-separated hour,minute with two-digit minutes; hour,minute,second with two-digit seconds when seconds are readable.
6,22
